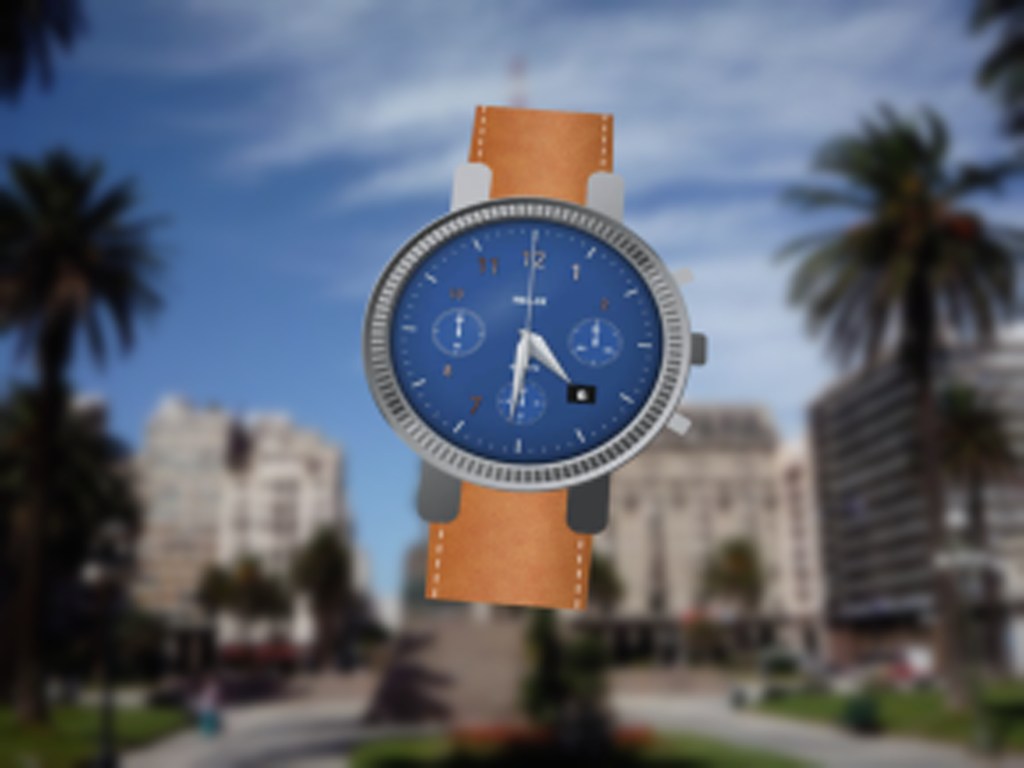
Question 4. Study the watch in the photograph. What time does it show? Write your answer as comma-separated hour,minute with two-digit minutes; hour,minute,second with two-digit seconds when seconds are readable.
4,31
